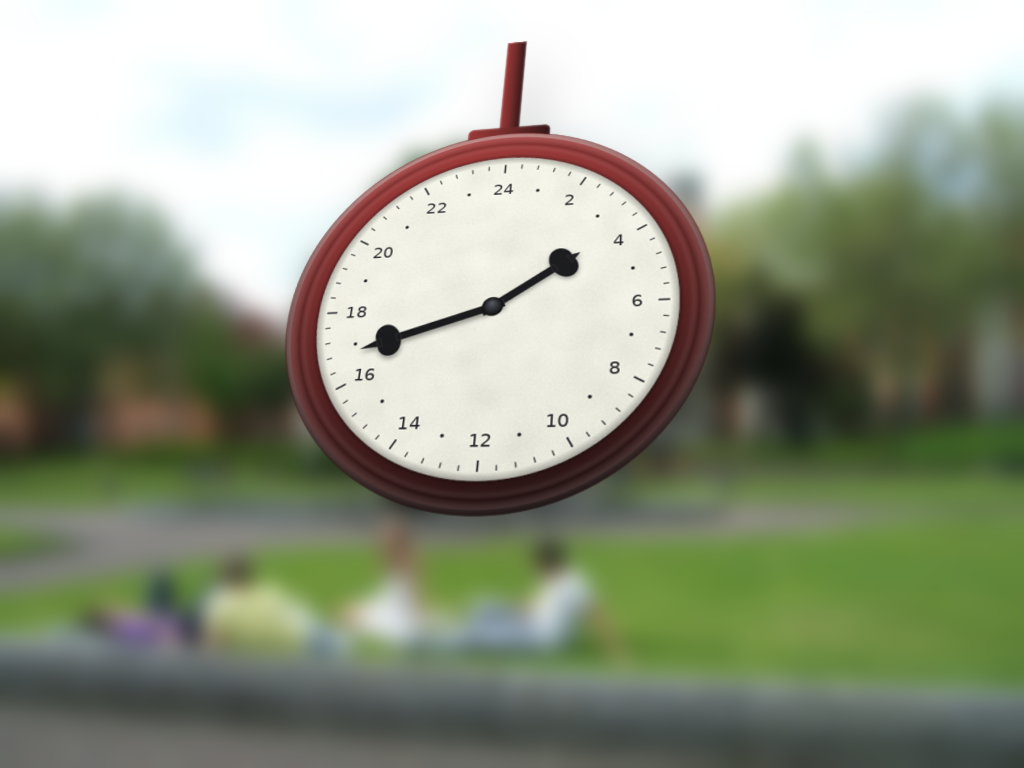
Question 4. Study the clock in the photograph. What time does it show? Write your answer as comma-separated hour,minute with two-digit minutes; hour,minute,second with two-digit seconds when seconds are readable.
3,42
